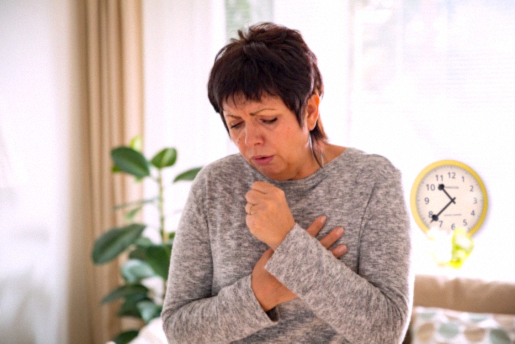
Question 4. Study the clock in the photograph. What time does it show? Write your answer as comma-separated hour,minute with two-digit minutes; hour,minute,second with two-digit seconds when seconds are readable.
10,38
